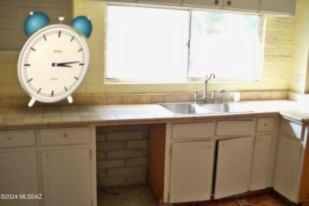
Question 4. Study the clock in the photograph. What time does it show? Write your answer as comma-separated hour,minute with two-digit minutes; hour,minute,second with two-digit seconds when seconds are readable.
3,14
